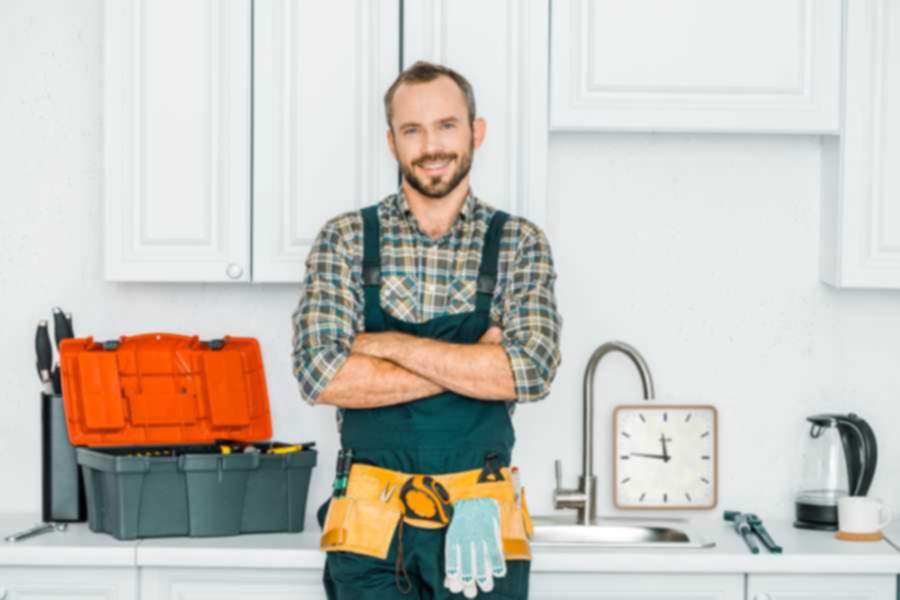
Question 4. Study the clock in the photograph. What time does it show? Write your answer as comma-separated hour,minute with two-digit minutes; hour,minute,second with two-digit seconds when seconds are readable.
11,46
